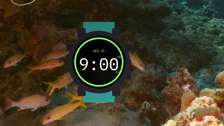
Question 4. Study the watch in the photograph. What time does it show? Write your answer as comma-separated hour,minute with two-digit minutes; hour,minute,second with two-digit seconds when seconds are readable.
9,00
